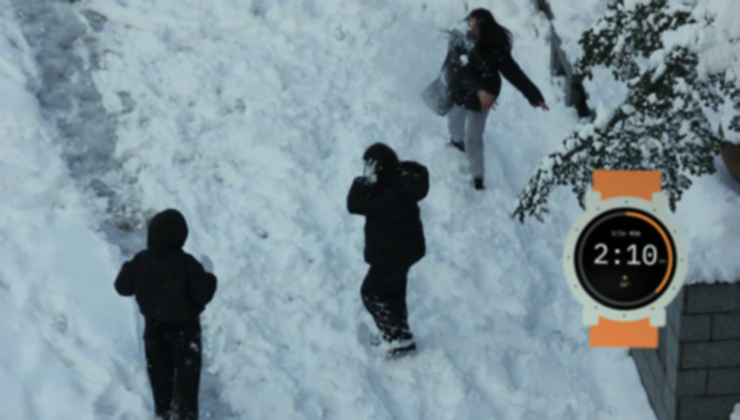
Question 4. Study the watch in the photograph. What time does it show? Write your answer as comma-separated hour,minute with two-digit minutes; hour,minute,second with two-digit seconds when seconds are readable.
2,10
